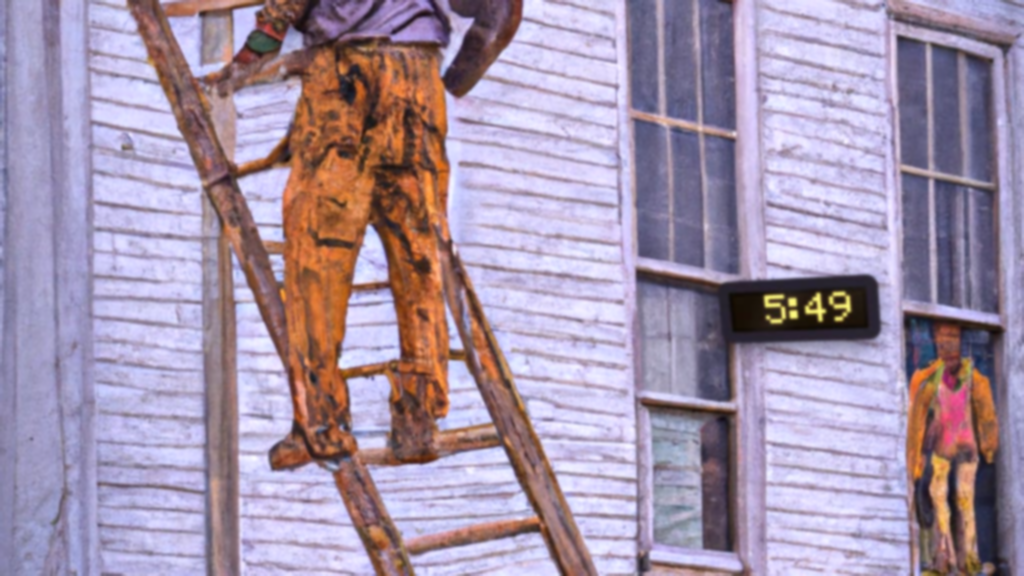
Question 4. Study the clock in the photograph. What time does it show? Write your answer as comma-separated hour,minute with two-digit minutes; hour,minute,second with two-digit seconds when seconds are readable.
5,49
